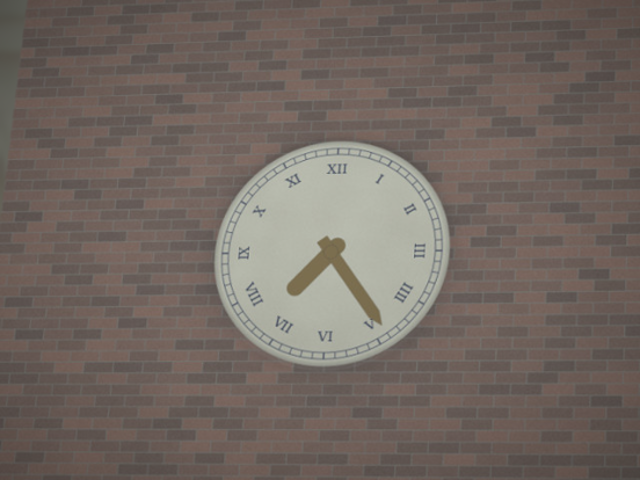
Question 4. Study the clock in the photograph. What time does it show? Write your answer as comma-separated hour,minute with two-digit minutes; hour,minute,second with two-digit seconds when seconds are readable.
7,24
